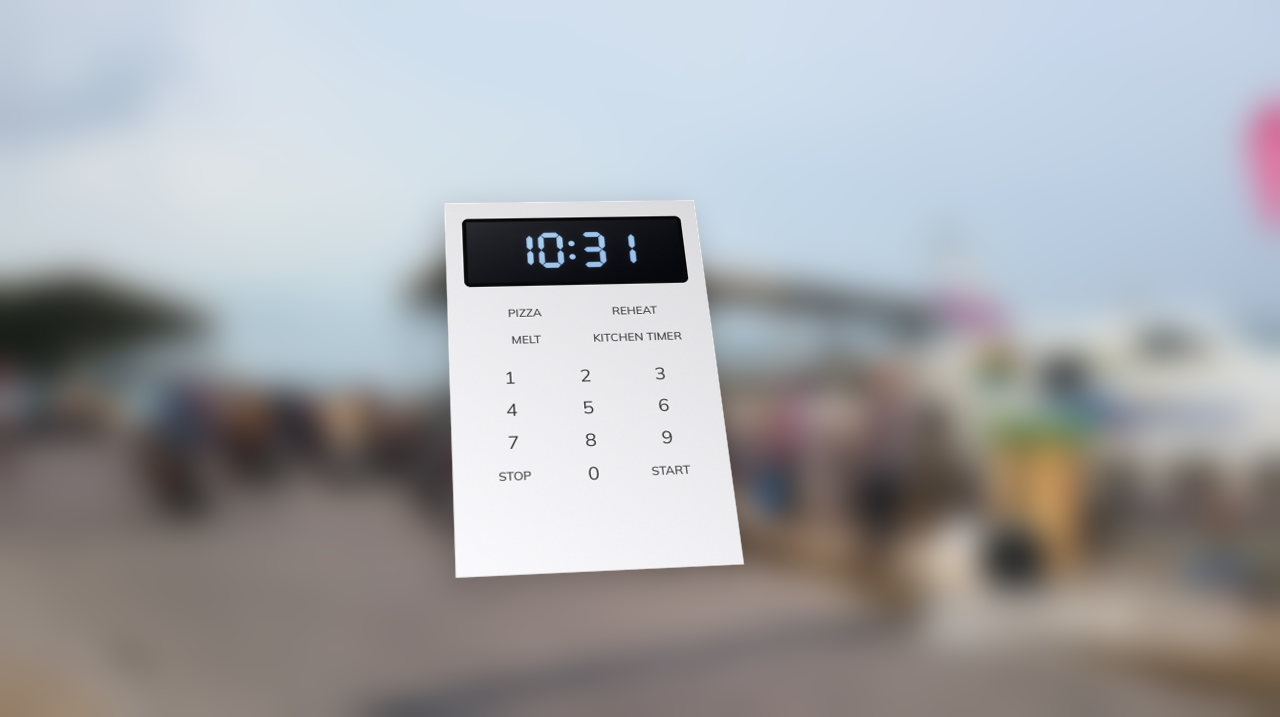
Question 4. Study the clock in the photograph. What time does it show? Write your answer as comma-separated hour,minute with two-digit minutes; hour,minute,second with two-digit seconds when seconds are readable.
10,31
